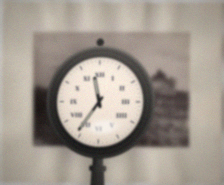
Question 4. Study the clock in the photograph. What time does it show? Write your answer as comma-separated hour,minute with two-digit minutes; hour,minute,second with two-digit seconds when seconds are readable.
11,36
